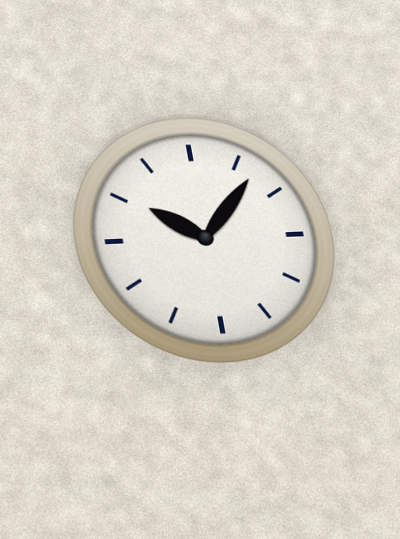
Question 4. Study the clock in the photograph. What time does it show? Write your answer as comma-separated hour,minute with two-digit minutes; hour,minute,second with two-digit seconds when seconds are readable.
10,07
